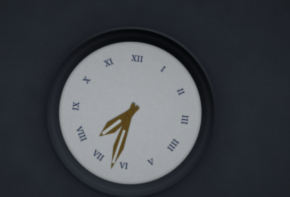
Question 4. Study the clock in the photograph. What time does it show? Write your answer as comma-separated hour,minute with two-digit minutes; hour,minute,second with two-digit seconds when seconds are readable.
7,32
